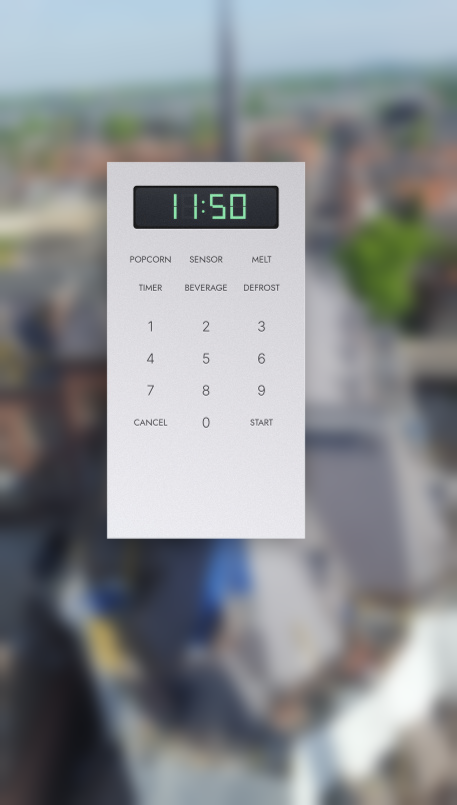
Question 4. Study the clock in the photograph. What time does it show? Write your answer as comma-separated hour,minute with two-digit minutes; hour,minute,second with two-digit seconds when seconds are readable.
11,50
